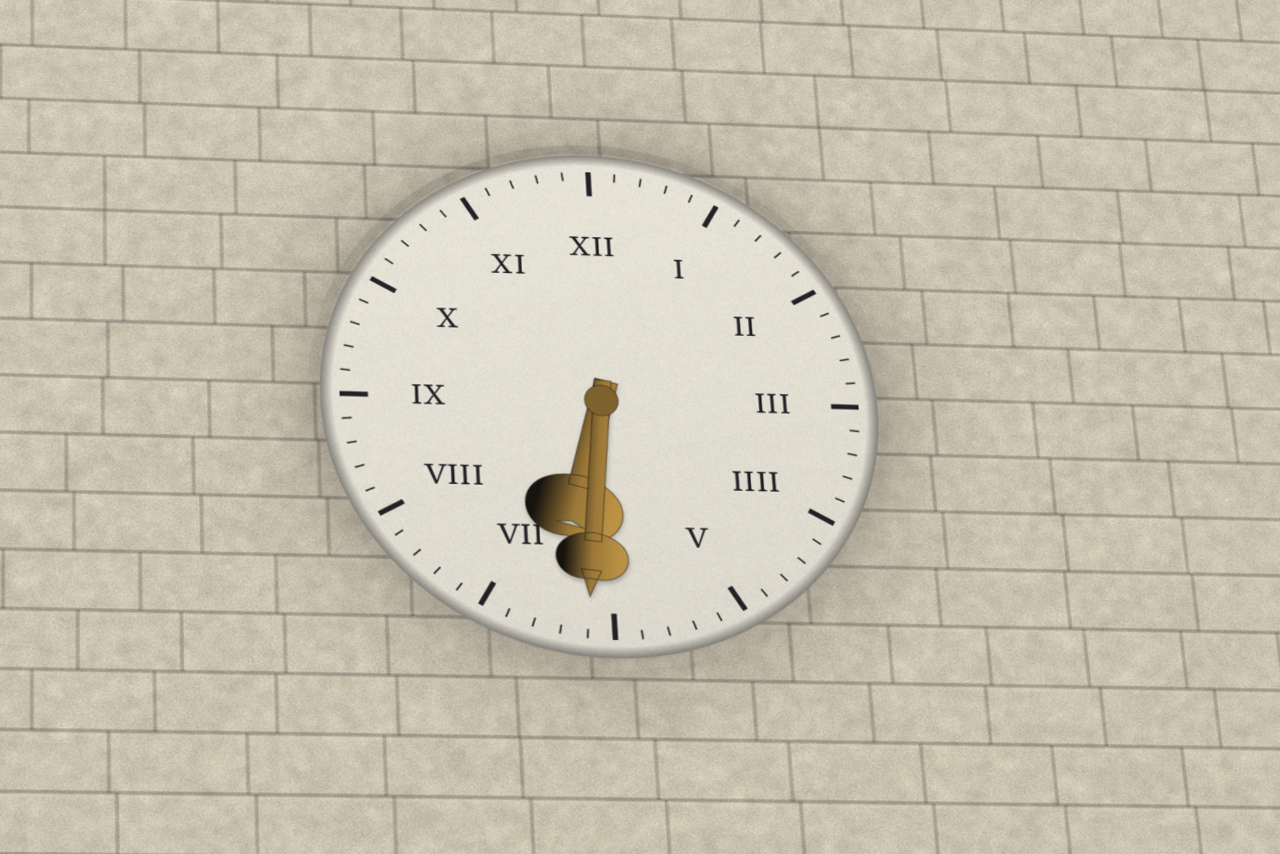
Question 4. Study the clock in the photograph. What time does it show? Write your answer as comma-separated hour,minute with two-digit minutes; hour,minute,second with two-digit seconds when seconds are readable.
6,31
